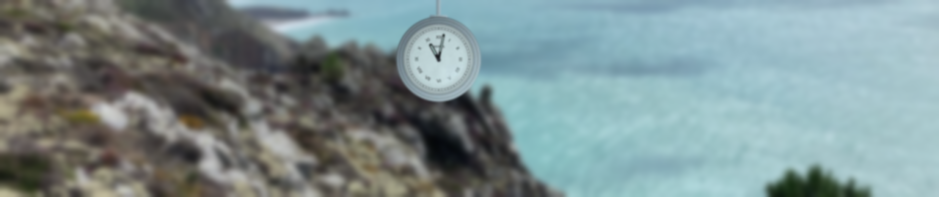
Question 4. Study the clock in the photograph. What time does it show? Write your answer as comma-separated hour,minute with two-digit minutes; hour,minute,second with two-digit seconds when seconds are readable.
11,02
